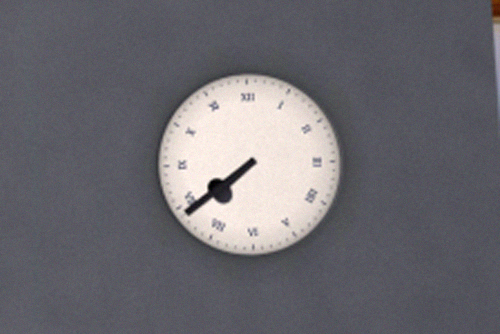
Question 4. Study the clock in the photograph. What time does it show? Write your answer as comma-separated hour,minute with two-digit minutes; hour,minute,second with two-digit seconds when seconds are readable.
7,39
